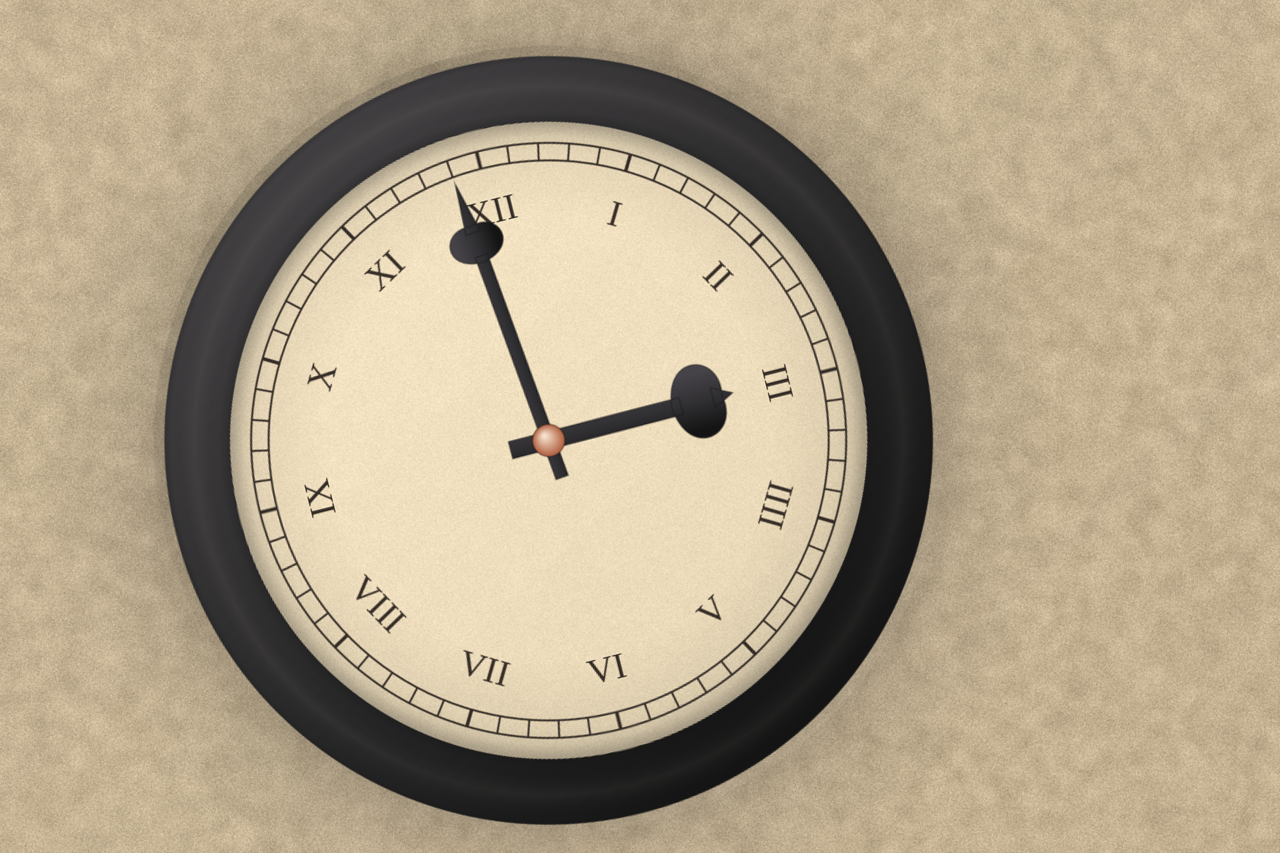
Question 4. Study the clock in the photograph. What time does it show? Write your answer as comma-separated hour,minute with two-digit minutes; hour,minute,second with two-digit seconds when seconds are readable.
2,59
